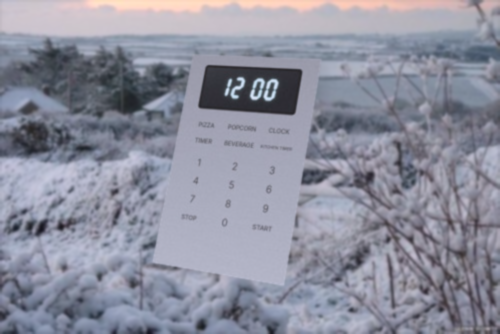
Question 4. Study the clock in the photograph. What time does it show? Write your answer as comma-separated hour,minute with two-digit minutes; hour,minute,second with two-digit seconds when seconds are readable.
12,00
